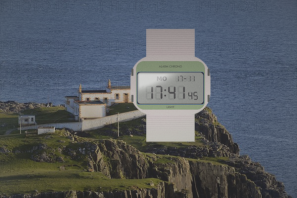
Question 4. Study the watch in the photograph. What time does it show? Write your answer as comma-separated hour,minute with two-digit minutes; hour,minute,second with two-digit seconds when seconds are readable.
17,41,45
